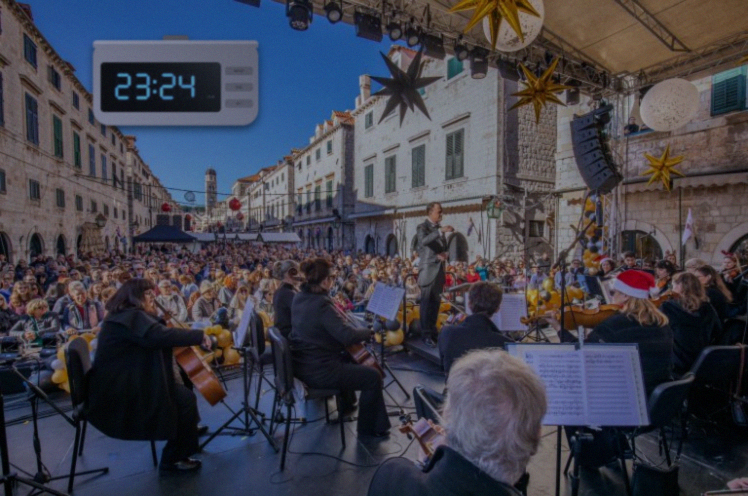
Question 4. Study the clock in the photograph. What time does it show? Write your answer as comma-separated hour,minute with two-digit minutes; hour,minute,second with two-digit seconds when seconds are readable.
23,24
